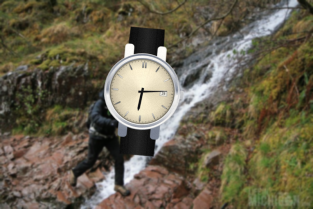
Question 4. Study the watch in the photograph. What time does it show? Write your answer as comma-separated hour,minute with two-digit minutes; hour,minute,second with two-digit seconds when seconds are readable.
6,14
